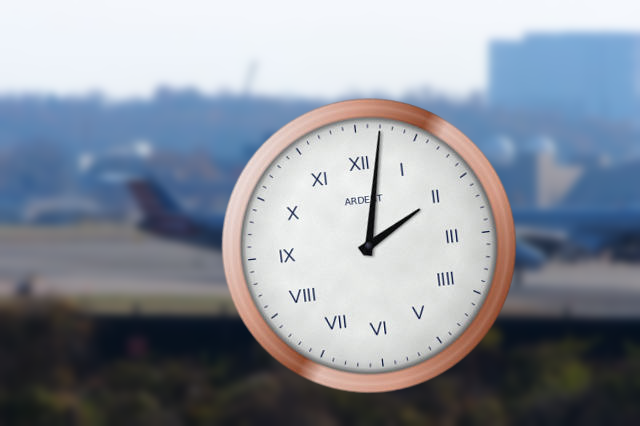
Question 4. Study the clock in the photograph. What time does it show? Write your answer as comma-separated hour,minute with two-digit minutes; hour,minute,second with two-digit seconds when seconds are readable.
2,02
